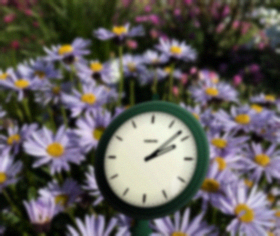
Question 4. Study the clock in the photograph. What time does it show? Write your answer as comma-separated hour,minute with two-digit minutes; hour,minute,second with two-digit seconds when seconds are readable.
2,08
